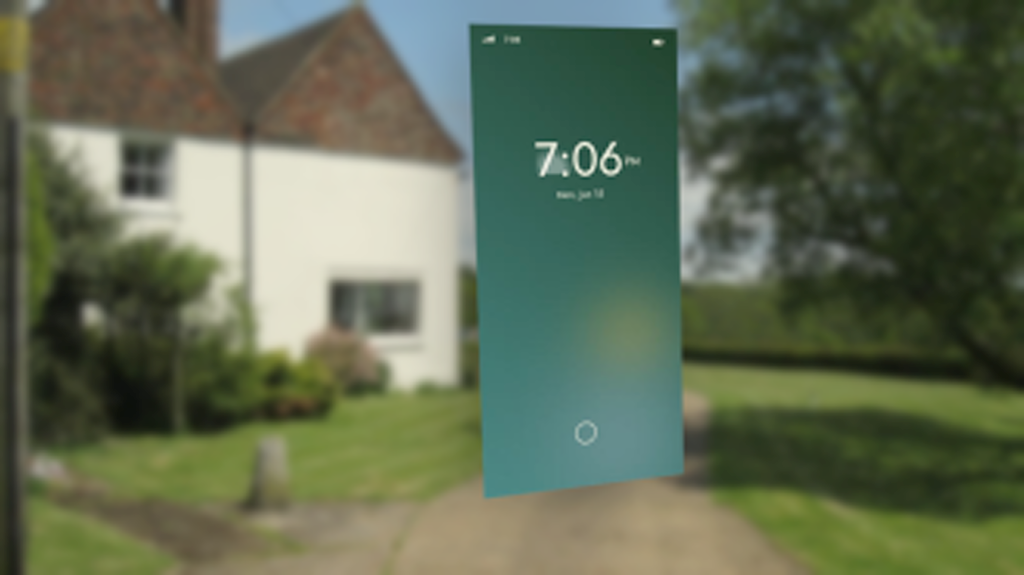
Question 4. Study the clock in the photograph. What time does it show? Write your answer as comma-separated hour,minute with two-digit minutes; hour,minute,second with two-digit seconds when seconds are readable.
7,06
